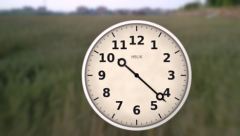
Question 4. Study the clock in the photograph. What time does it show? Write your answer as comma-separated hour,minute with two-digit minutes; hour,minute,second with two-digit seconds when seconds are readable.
10,22
